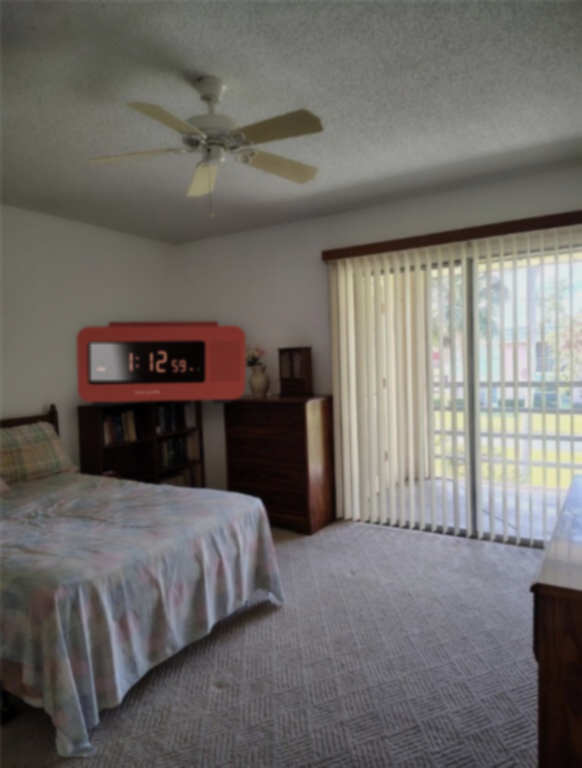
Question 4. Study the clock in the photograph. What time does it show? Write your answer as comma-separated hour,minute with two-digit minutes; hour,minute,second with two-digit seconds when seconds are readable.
1,12
